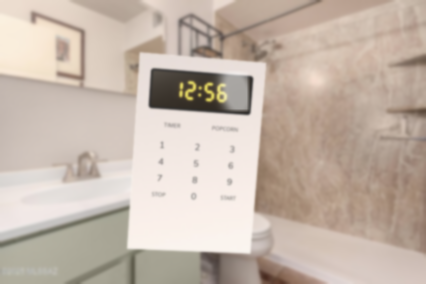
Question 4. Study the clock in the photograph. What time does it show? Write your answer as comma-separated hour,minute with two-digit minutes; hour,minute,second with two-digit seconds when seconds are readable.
12,56
